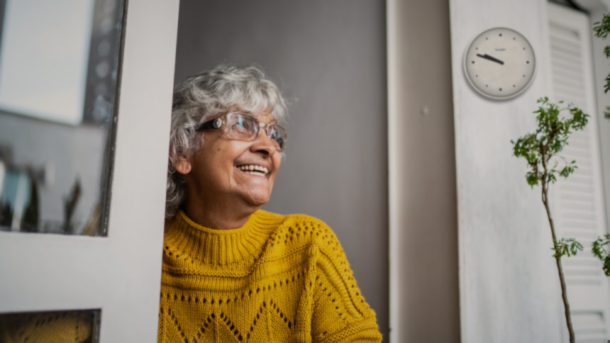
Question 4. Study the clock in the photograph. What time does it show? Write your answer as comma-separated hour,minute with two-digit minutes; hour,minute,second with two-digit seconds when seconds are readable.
9,48
